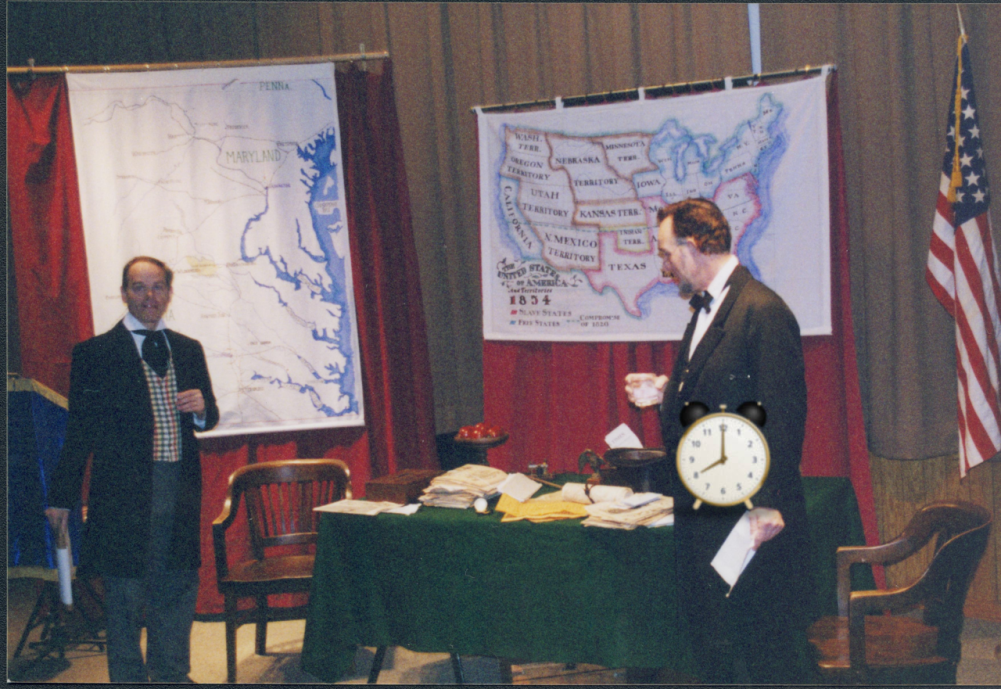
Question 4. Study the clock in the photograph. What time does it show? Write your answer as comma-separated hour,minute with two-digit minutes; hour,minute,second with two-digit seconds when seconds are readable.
8,00
